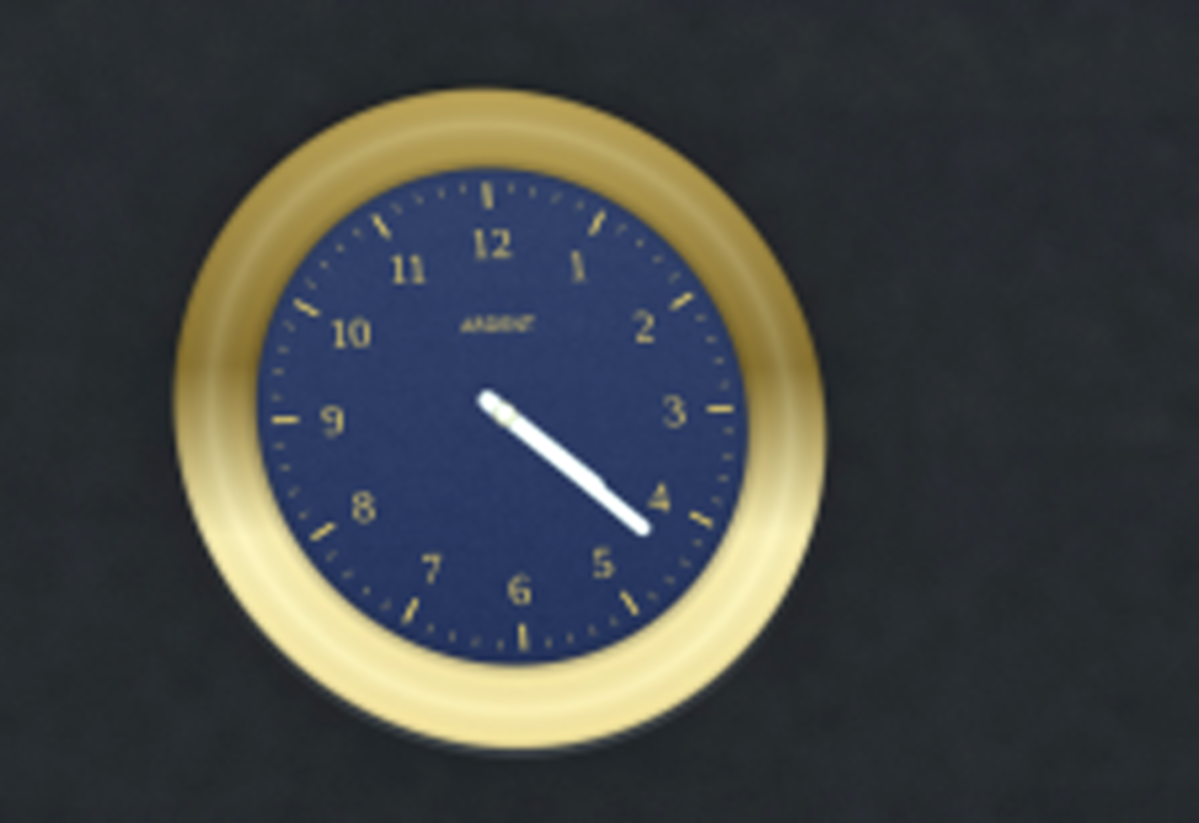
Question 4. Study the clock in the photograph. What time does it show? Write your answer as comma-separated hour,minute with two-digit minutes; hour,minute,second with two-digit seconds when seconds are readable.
4,22
